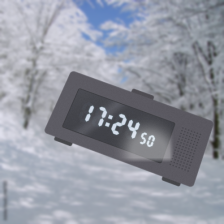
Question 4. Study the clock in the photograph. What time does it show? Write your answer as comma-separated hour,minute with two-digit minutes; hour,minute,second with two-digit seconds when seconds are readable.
17,24,50
